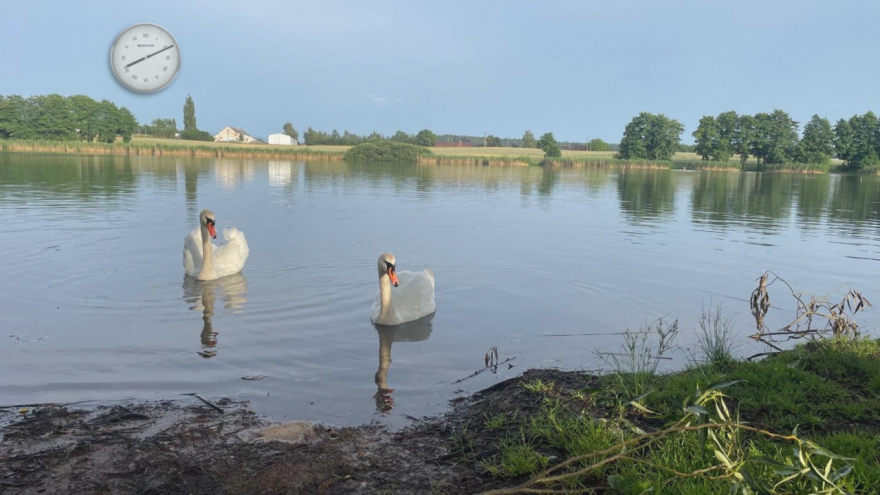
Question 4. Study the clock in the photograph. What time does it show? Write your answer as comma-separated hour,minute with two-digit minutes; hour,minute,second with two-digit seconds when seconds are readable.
8,11
